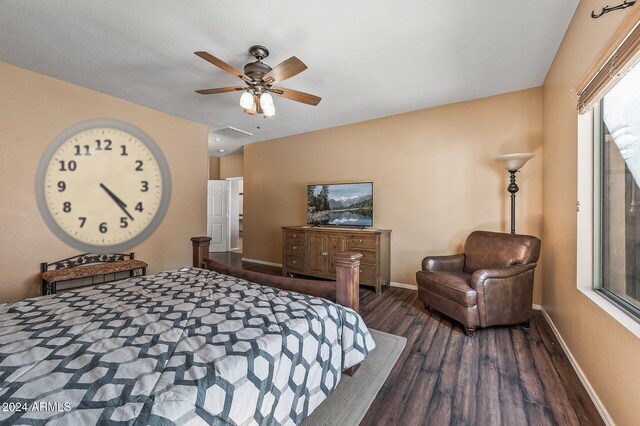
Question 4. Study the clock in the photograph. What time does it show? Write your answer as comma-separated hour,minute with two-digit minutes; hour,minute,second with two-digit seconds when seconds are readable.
4,23
